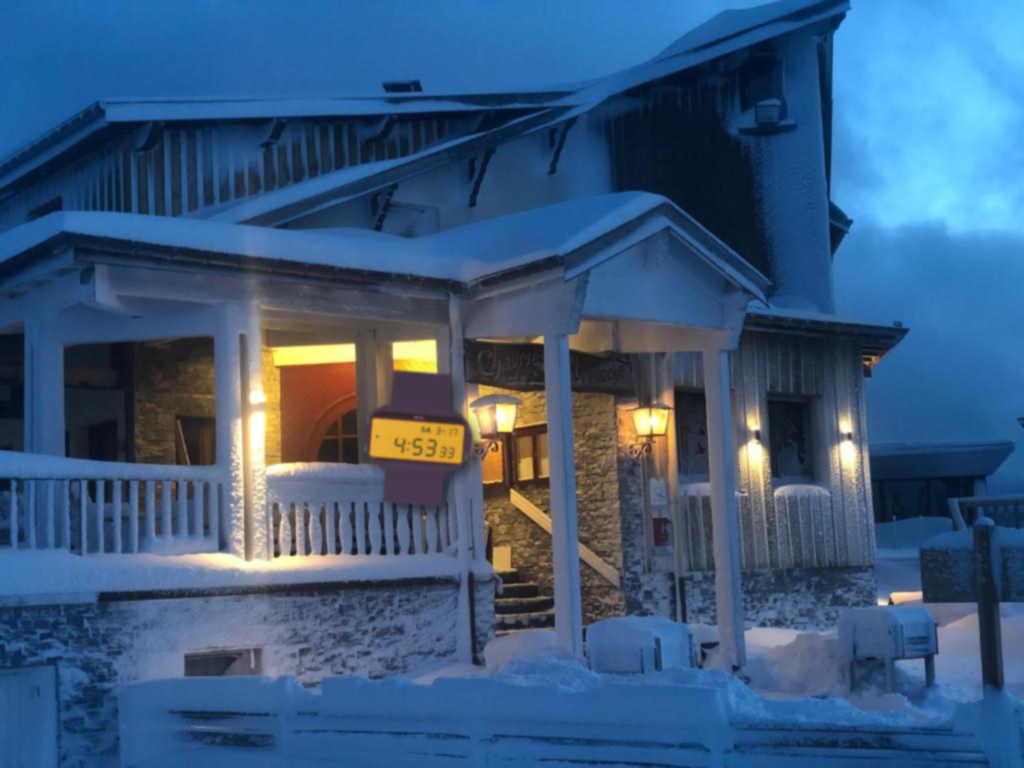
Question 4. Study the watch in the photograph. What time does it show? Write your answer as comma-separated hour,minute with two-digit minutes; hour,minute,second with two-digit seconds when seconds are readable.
4,53
